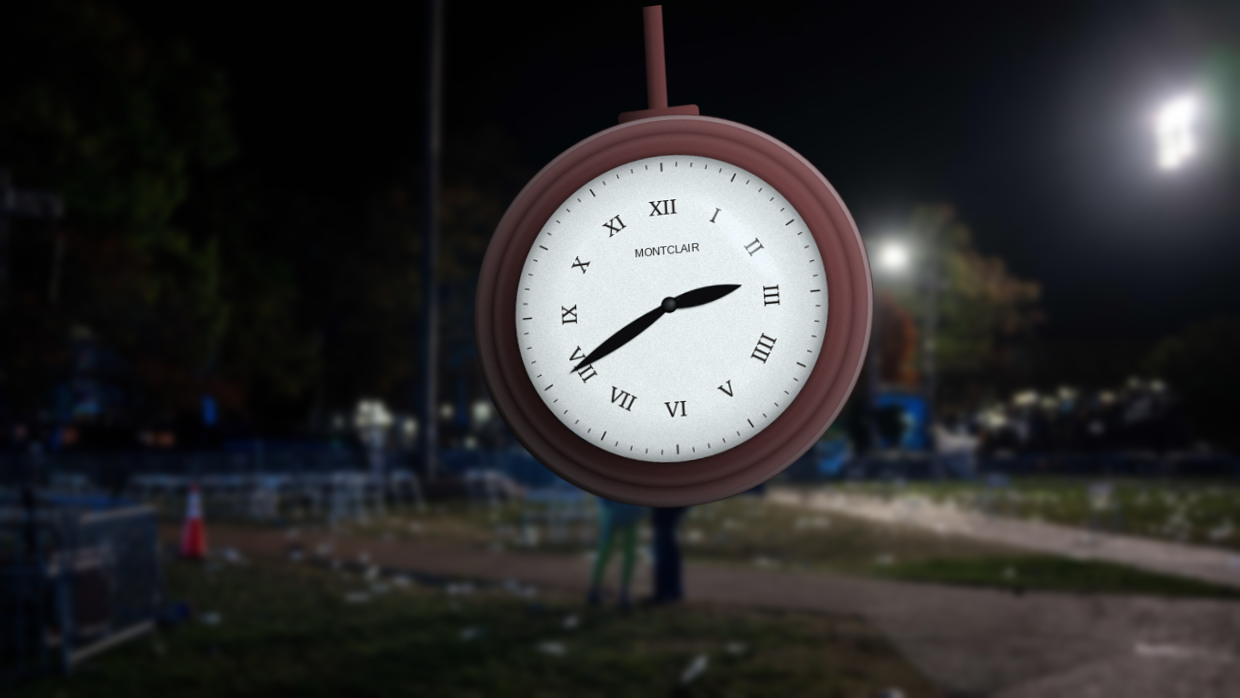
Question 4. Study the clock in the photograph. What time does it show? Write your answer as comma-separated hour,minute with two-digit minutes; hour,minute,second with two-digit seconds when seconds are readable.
2,40
